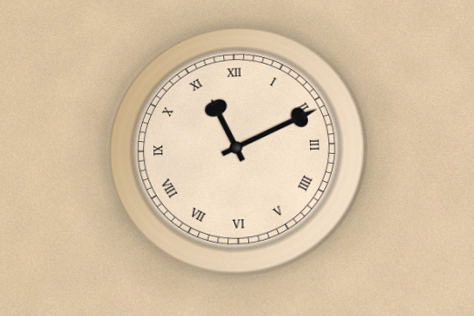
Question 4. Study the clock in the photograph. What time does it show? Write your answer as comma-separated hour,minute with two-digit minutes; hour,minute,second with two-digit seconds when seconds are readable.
11,11
